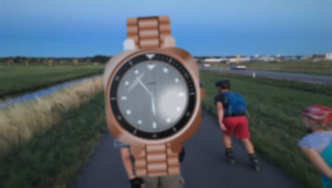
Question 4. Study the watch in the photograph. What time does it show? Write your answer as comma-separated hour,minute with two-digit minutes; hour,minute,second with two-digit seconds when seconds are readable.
5,54
